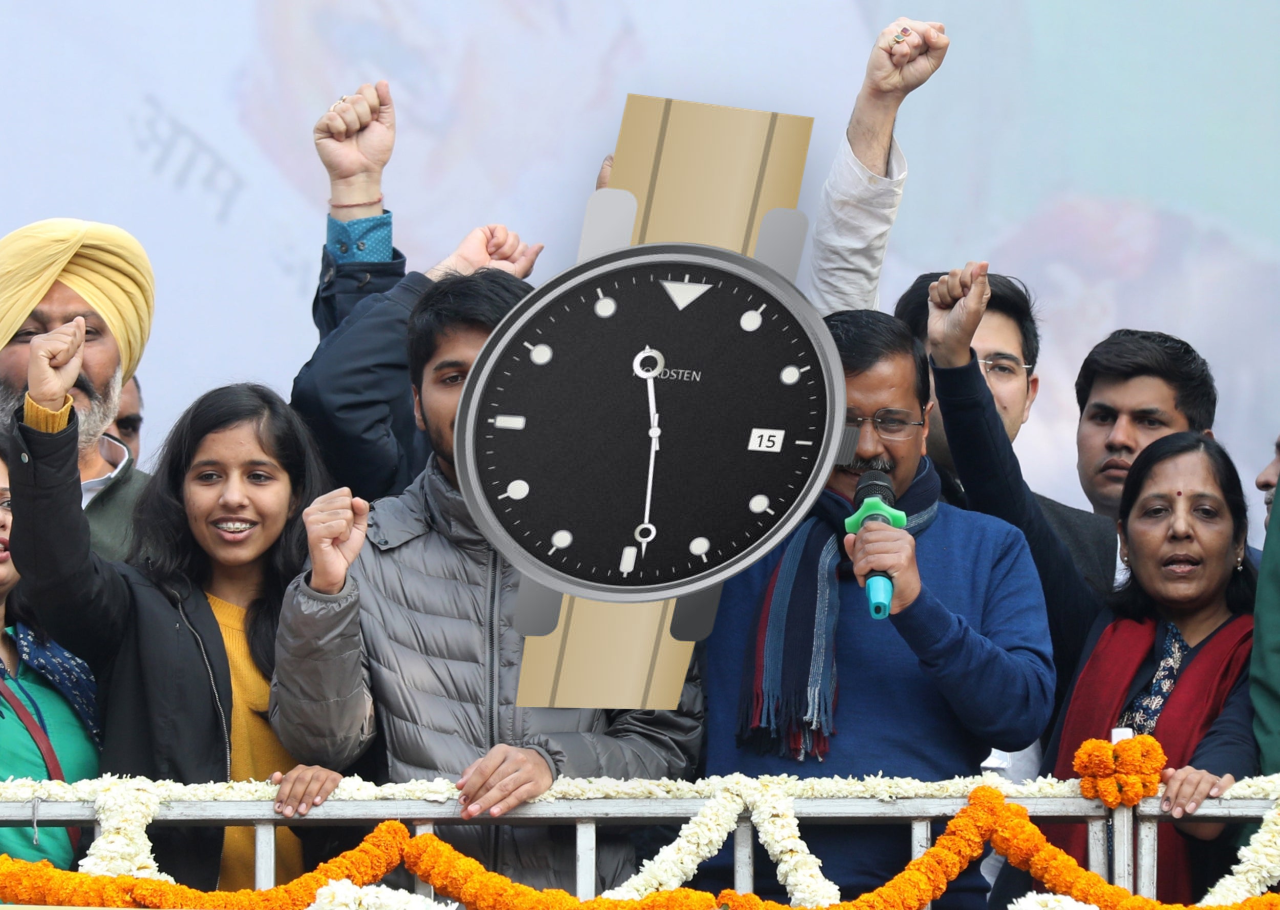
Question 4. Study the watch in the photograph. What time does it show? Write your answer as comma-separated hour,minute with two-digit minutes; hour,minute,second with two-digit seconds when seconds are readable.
11,29
